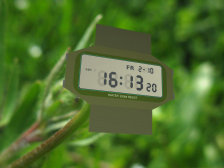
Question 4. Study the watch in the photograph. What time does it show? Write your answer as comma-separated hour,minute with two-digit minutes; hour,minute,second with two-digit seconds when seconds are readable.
16,13,20
